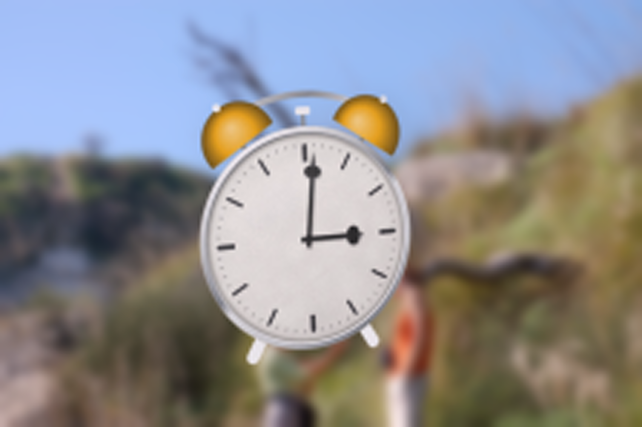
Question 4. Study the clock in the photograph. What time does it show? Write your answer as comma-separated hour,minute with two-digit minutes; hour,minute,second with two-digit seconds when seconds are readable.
3,01
